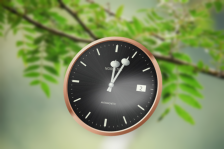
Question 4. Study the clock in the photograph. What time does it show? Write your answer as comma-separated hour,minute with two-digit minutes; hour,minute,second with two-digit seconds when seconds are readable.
12,04
